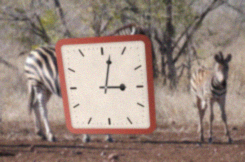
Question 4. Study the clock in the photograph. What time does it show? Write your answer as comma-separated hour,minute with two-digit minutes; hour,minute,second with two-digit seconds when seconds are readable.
3,02
